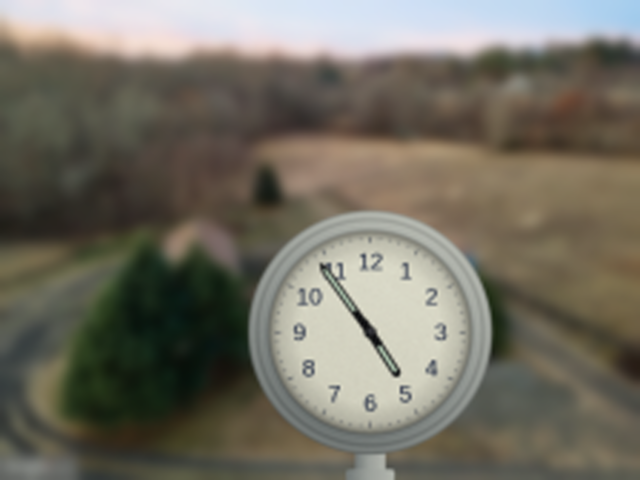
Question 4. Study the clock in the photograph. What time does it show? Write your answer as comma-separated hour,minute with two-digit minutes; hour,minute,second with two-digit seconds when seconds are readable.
4,54
